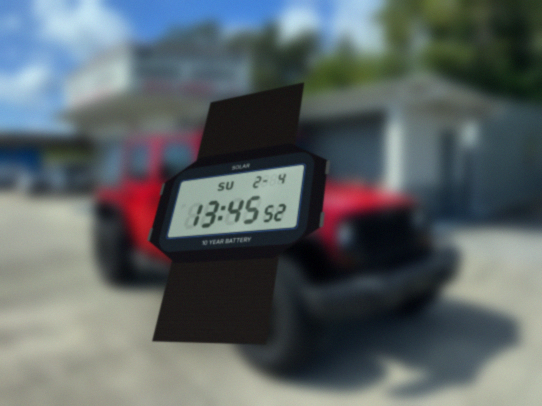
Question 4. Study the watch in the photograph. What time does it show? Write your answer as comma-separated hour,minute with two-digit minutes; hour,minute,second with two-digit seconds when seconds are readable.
13,45,52
